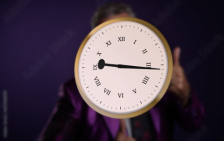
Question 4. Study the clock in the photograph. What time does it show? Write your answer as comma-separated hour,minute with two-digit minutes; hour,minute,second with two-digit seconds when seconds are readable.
9,16
